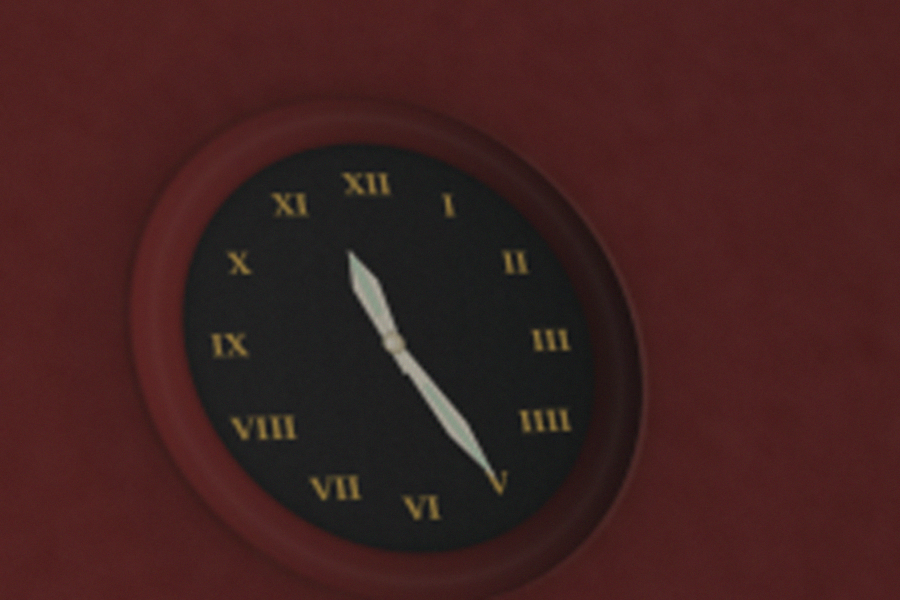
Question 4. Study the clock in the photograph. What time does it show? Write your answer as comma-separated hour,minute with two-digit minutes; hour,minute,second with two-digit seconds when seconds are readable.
11,25
